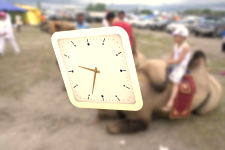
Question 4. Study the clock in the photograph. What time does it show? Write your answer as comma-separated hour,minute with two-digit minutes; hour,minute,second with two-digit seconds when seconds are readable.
9,34
